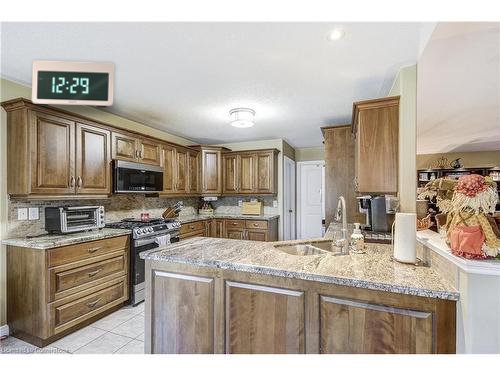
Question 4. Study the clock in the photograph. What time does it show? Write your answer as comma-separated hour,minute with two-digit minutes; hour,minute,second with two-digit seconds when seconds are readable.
12,29
